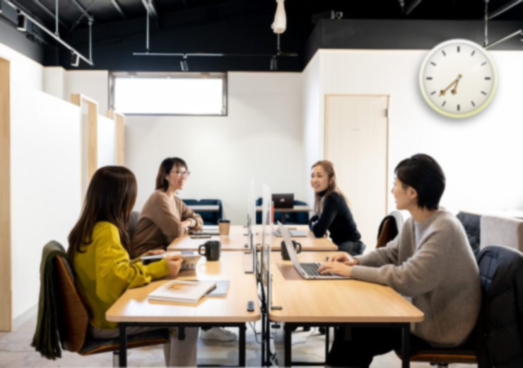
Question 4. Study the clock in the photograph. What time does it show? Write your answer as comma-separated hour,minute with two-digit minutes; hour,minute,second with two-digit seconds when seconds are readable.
6,38
